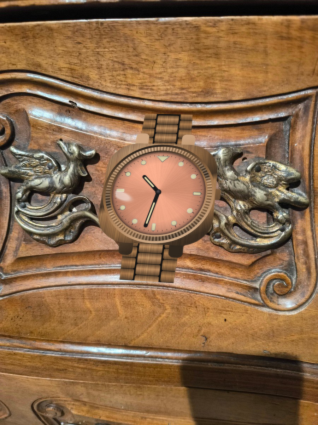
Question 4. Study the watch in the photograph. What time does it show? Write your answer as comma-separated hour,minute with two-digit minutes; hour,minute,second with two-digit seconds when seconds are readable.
10,32
